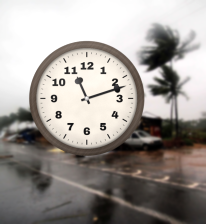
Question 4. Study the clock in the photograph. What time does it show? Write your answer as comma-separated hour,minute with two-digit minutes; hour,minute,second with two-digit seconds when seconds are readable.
11,12
